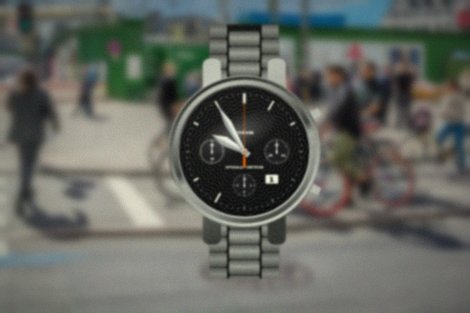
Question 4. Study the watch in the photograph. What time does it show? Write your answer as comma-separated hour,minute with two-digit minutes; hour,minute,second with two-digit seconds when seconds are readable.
9,55
